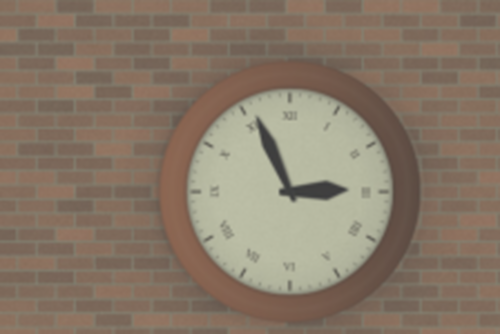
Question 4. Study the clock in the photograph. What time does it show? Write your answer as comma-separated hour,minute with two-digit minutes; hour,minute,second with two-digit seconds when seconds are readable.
2,56
